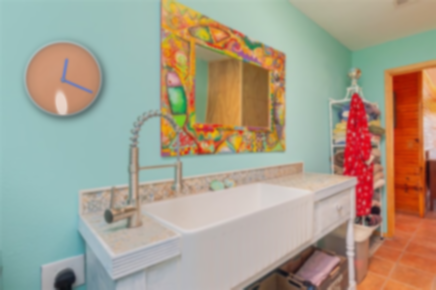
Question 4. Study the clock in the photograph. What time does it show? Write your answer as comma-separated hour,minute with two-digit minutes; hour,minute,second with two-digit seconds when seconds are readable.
12,19
